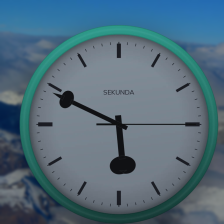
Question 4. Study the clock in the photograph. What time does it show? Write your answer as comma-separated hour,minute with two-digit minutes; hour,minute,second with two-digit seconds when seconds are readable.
5,49,15
